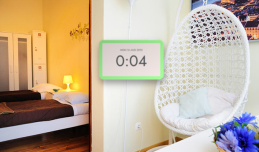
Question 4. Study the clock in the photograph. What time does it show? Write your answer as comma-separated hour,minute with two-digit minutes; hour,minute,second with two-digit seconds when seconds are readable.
0,04
